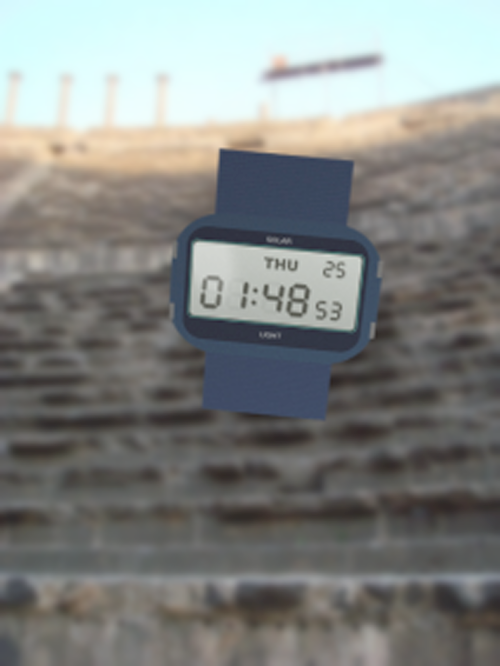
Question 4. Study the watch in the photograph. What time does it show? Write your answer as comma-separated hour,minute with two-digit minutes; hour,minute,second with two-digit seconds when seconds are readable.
1,48,53
